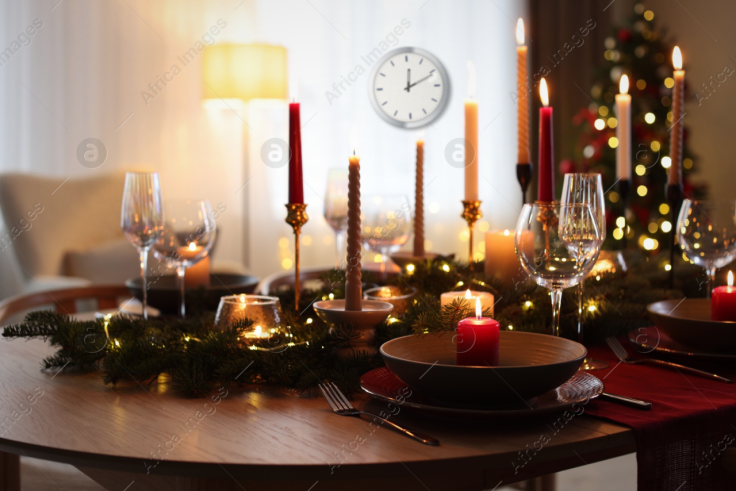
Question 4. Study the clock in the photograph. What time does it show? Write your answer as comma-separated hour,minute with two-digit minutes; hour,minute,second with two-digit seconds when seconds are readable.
12,11
